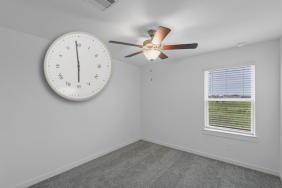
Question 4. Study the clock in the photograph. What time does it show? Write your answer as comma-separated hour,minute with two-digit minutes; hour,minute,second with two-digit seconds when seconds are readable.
5,59
